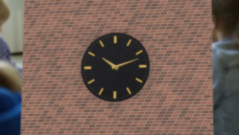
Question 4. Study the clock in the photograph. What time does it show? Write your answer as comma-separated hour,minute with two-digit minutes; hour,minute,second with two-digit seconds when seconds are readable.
10,12
